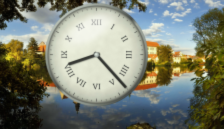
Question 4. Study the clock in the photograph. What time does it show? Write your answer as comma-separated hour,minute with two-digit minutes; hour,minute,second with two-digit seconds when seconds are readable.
8,23
